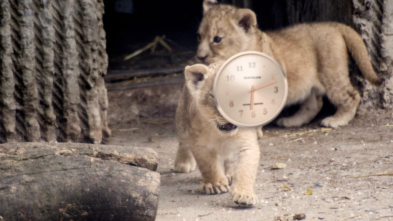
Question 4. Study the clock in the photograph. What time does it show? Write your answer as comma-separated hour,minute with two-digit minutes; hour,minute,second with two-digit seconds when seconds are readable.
6,12
